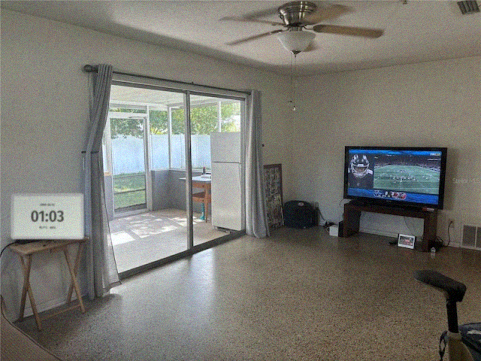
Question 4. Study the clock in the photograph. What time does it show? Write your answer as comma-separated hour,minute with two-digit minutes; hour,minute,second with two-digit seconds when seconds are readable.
1,03
